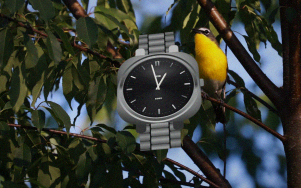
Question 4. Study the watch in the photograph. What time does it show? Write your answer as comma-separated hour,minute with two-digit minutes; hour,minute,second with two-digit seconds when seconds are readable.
12,58
